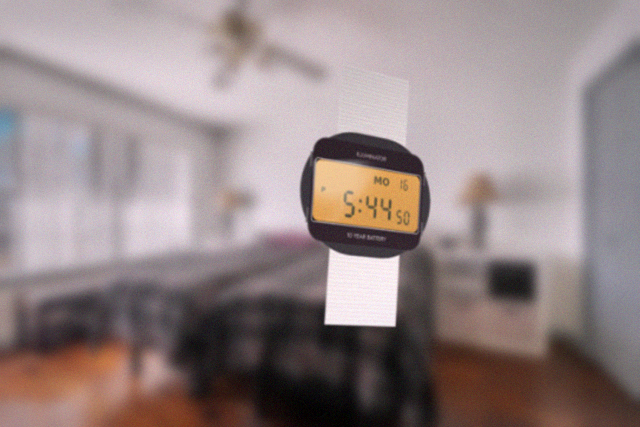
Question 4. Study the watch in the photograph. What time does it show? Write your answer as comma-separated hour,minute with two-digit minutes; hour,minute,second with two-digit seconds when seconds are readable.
5,44,50
